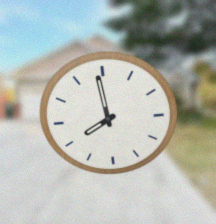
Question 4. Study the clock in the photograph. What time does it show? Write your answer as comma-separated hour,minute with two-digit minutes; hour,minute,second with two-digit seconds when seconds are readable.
7,59
